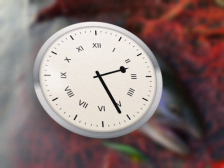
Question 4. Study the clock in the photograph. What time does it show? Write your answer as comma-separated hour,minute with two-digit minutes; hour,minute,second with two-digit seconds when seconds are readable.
2,26
